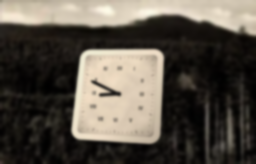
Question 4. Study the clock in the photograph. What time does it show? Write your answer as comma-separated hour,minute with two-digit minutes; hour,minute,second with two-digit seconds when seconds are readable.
8,49
